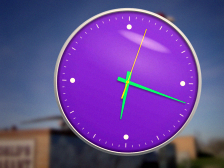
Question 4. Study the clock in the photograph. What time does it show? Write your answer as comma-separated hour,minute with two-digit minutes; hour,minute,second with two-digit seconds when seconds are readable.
6,18,03
